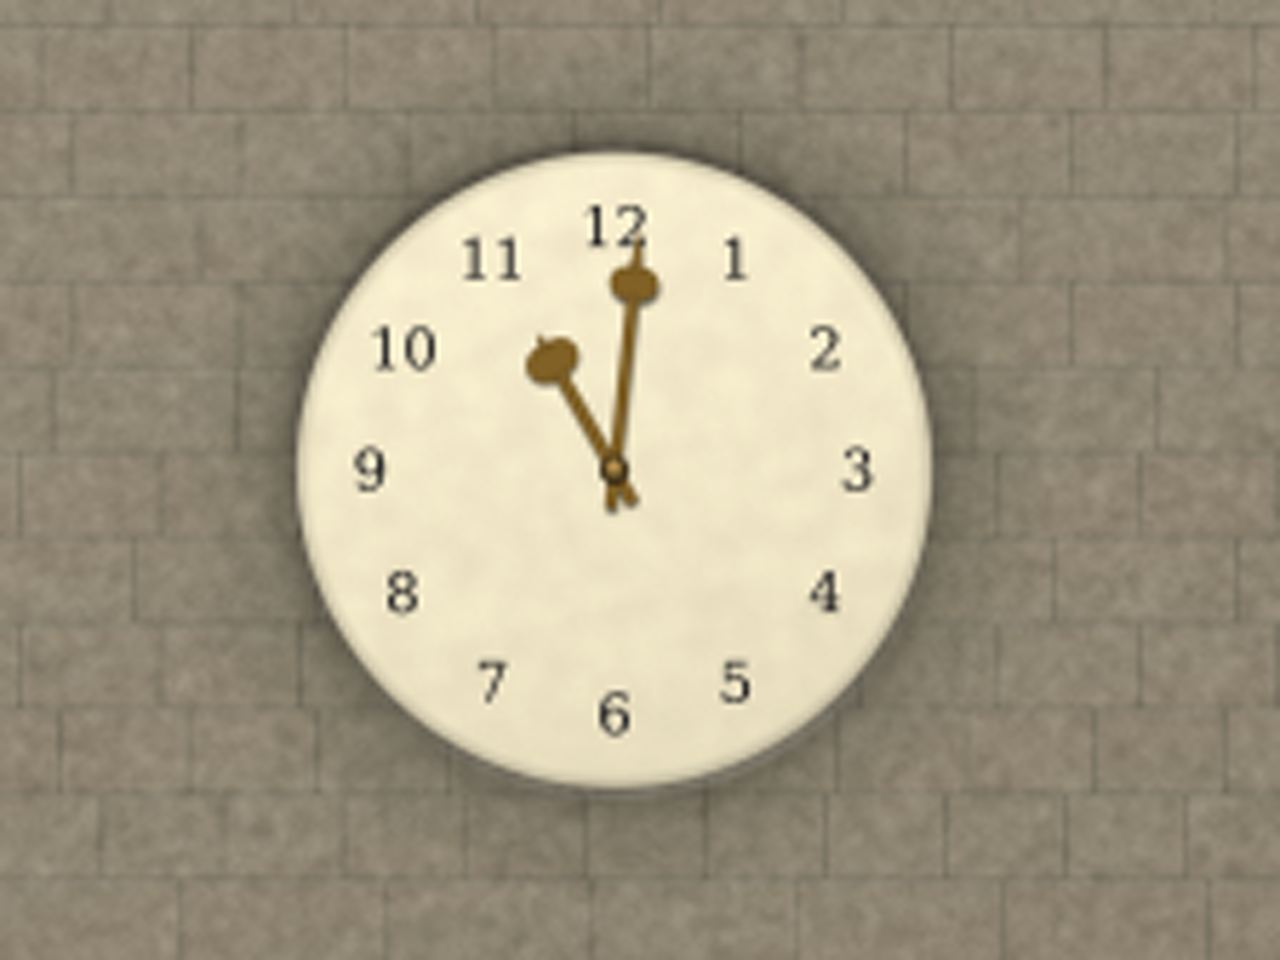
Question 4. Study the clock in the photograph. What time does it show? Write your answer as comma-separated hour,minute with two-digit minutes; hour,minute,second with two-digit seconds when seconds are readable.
11,01
